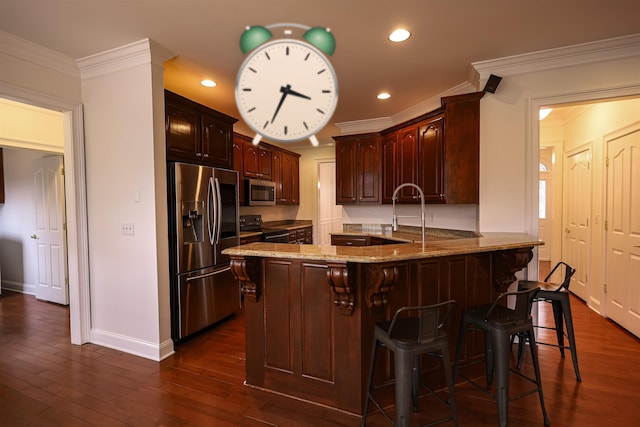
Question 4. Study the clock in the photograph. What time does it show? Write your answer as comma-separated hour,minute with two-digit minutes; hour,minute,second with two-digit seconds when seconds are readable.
3,34
